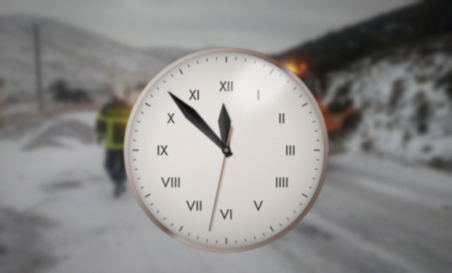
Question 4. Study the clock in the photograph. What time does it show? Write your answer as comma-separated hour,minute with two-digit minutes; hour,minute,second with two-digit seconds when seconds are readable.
11,52,32
